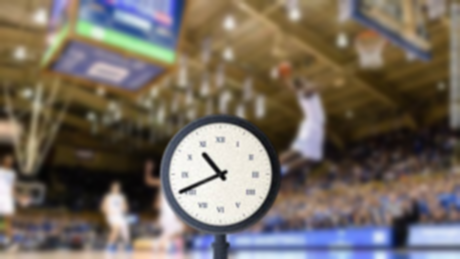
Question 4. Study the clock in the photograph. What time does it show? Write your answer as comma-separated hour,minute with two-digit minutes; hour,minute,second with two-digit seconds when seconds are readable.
10,41
